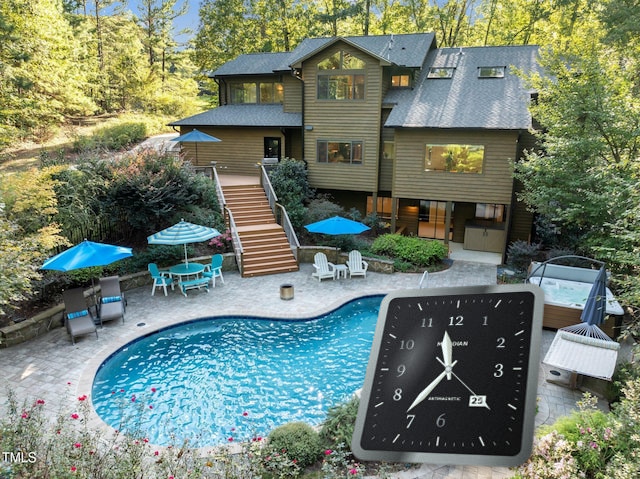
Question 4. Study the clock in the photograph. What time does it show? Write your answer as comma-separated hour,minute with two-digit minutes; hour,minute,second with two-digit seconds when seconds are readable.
11,36,22
